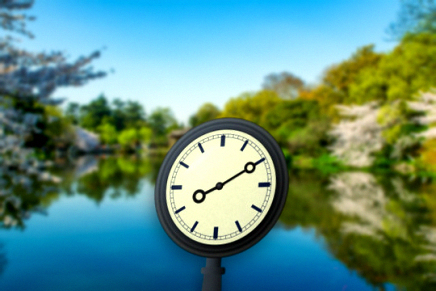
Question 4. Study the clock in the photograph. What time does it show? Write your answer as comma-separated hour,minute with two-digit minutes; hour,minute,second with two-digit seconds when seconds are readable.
8,10
